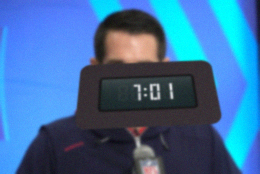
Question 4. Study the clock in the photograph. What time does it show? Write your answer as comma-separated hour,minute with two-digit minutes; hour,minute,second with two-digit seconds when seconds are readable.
7,01
